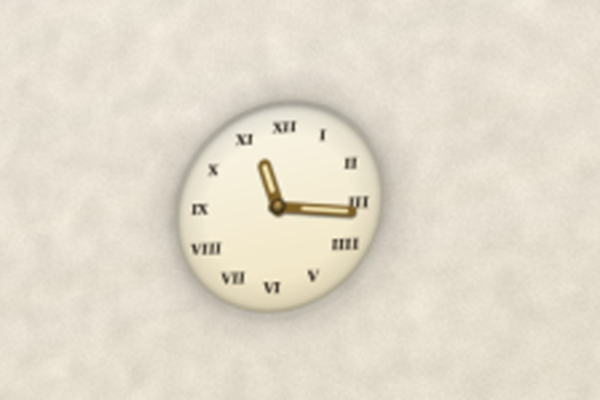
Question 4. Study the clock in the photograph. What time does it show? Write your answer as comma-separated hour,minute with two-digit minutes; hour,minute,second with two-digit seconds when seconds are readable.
11,16
